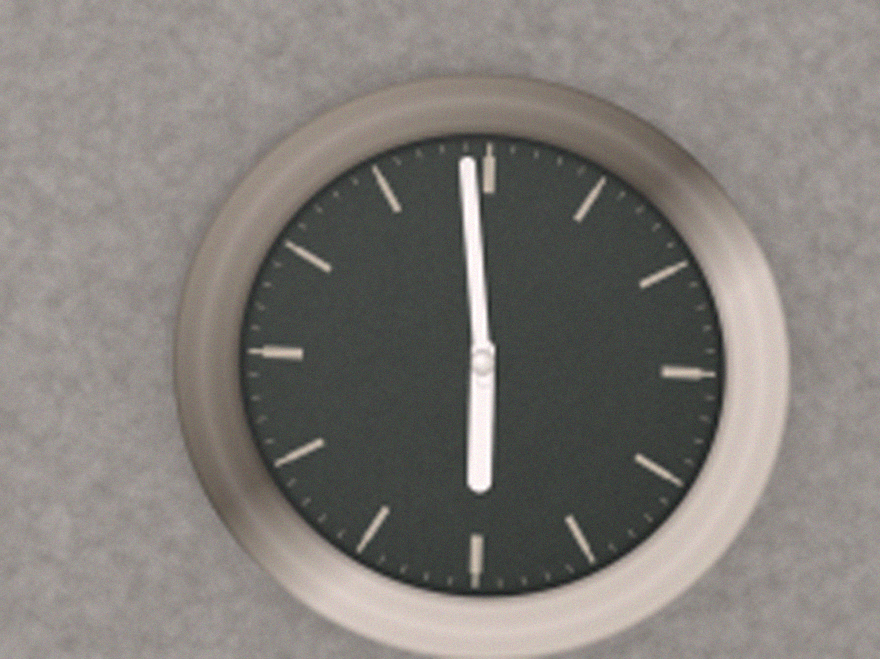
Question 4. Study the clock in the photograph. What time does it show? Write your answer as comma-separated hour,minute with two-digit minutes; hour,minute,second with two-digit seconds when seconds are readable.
5,59
